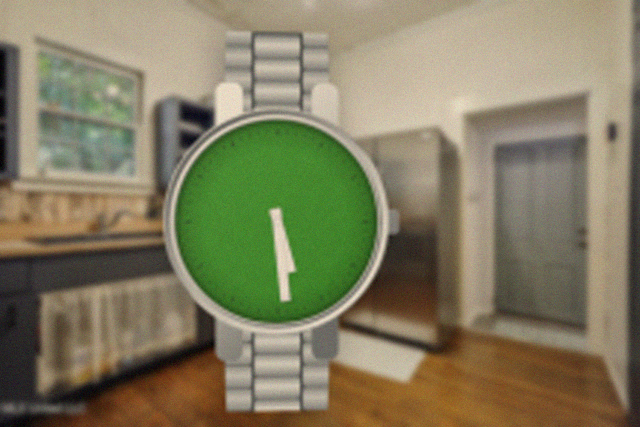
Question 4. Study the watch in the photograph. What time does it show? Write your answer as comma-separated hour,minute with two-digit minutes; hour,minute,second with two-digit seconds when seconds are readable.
5,29
